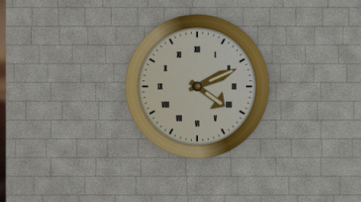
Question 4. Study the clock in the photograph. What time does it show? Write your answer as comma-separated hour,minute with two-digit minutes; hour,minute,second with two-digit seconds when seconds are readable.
4,11
